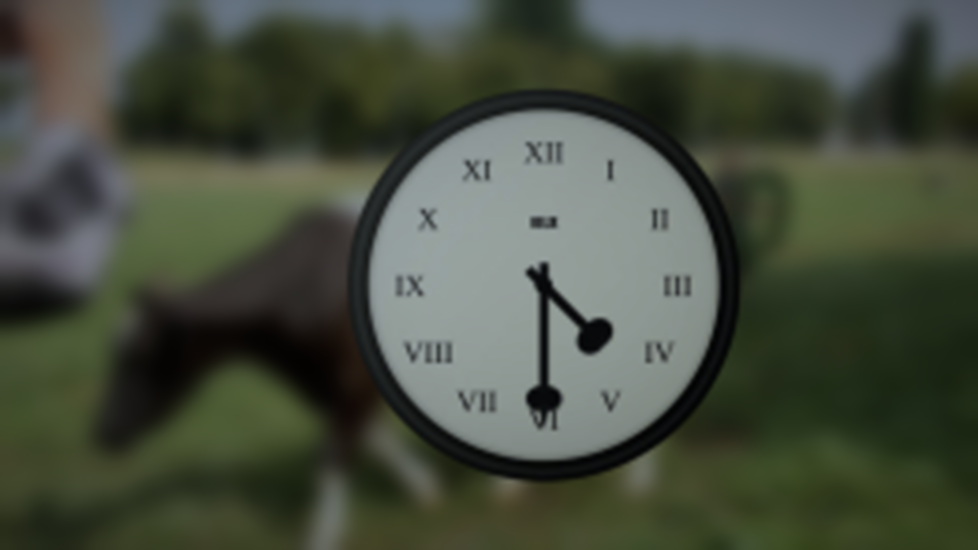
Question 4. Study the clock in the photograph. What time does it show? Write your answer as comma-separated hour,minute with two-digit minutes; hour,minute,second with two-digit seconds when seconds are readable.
4,30
